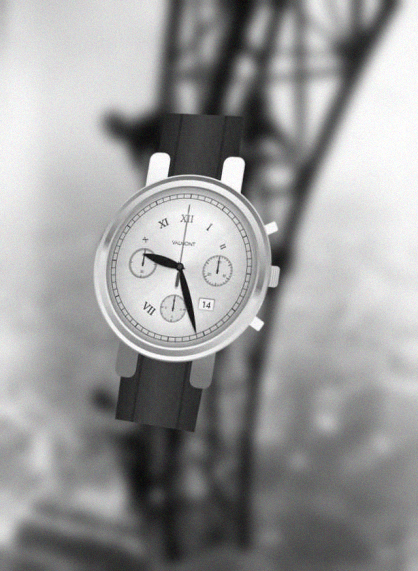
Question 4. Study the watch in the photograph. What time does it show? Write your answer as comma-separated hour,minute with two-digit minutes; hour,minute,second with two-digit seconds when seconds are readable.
9,26
